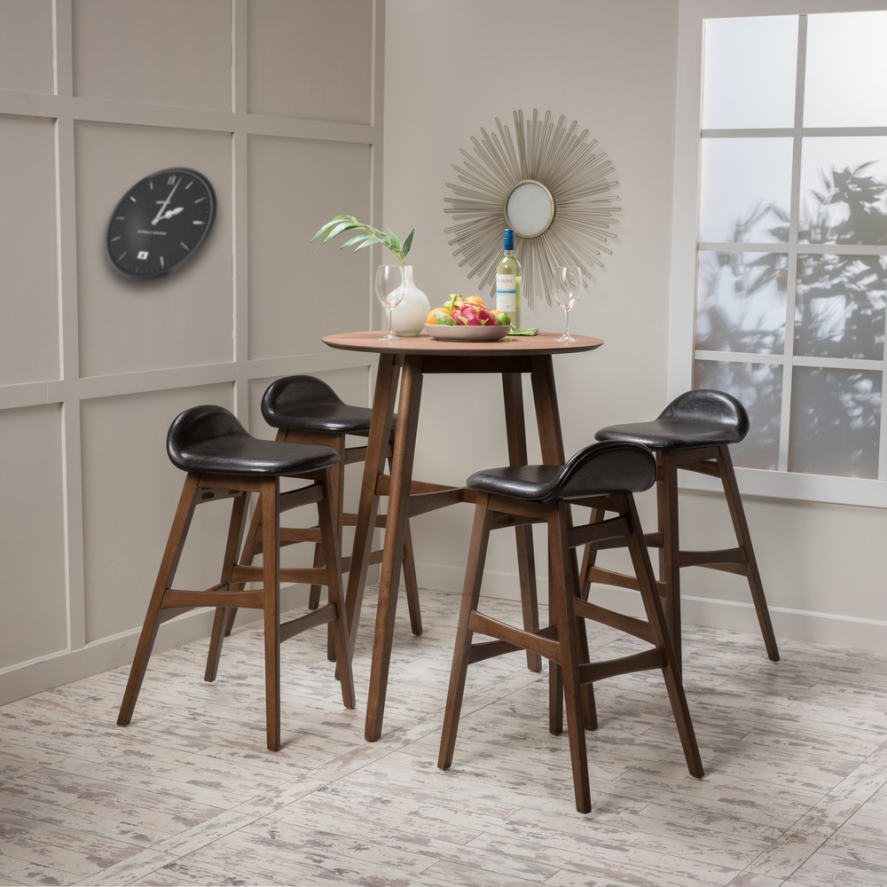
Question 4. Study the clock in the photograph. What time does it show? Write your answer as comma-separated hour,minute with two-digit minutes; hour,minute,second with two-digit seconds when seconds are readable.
2,02
